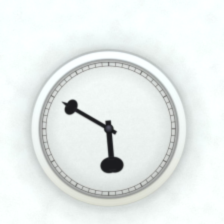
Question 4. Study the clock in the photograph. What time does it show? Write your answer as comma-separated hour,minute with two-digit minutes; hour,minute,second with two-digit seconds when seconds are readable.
5,50
